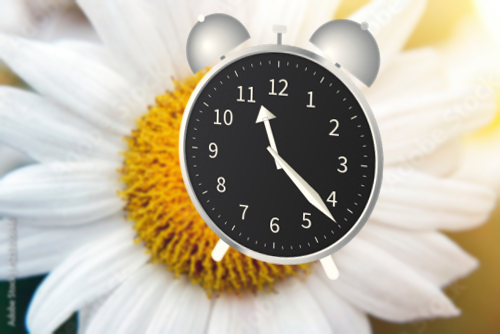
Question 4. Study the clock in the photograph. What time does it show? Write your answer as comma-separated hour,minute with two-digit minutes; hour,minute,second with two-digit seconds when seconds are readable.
11,22
